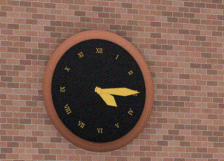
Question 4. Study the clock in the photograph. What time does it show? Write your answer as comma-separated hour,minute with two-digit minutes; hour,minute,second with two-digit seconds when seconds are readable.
4,15
